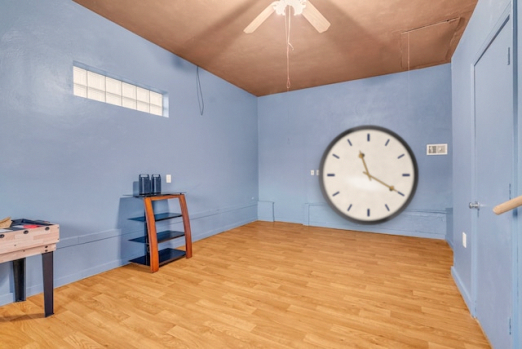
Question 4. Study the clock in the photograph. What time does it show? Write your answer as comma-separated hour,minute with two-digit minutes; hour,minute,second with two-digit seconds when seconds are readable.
11,20
